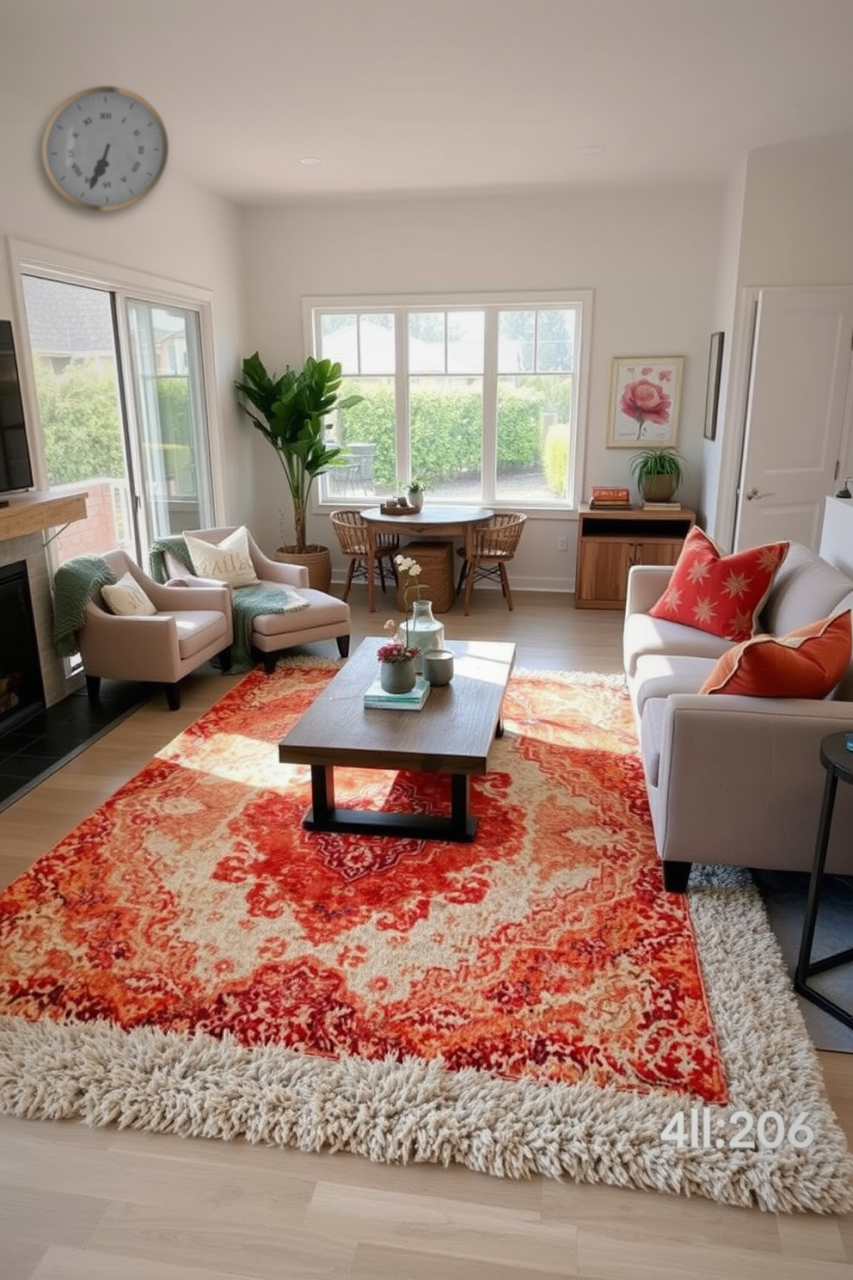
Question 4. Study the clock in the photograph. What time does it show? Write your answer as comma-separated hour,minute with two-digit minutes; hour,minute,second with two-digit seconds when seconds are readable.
6,34
